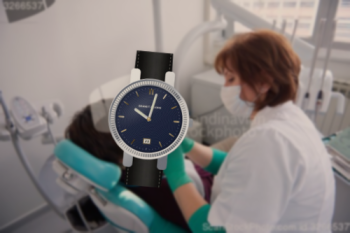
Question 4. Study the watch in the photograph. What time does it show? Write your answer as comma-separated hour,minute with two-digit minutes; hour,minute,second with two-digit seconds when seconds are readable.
10,02
